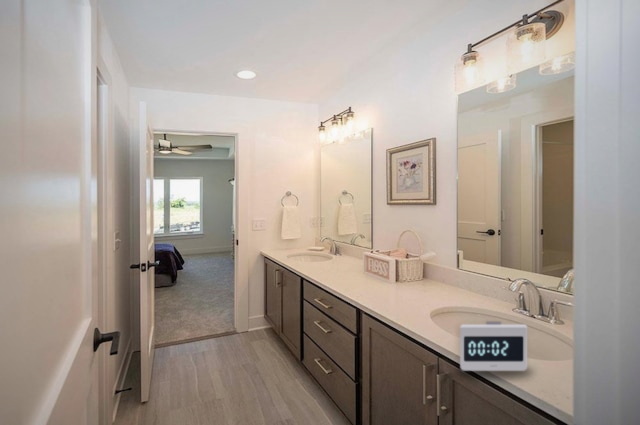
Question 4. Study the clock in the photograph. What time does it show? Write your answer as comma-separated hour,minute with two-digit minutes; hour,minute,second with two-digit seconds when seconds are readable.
0,02
